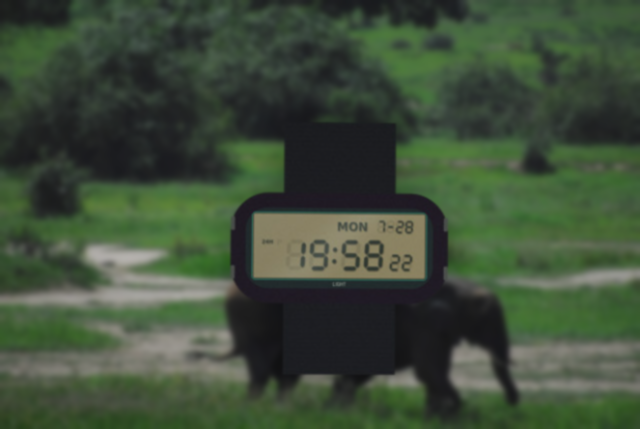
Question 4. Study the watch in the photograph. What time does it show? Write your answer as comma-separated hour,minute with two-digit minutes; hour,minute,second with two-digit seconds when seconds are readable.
19,58,22
